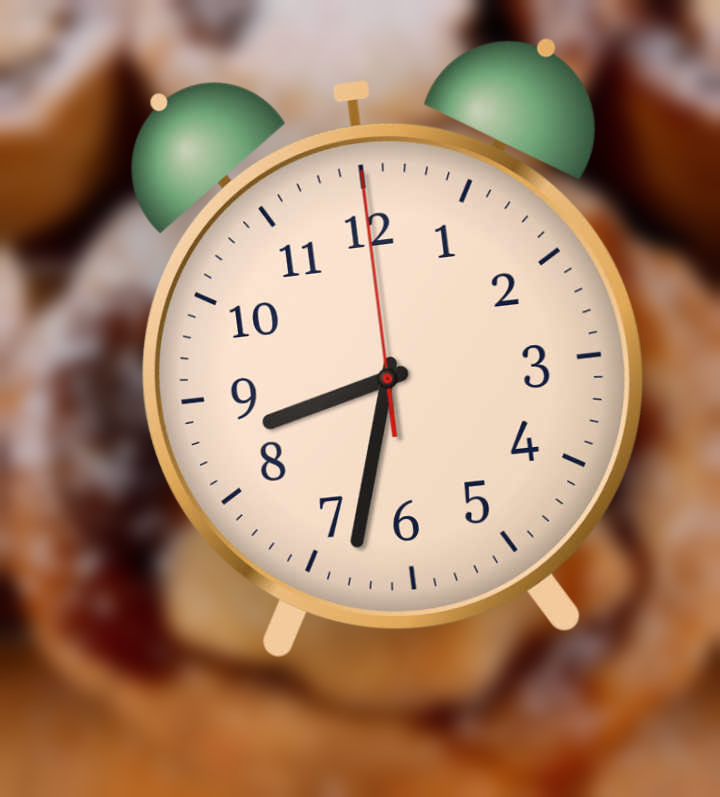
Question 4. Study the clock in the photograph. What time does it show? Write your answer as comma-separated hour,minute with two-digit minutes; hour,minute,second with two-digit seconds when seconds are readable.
8,33,00
